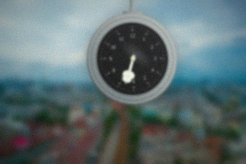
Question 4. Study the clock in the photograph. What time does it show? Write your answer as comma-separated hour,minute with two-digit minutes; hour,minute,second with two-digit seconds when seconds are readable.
6,33
